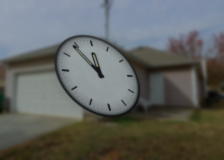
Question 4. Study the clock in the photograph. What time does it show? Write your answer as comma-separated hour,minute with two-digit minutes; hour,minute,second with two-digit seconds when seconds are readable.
11,54
